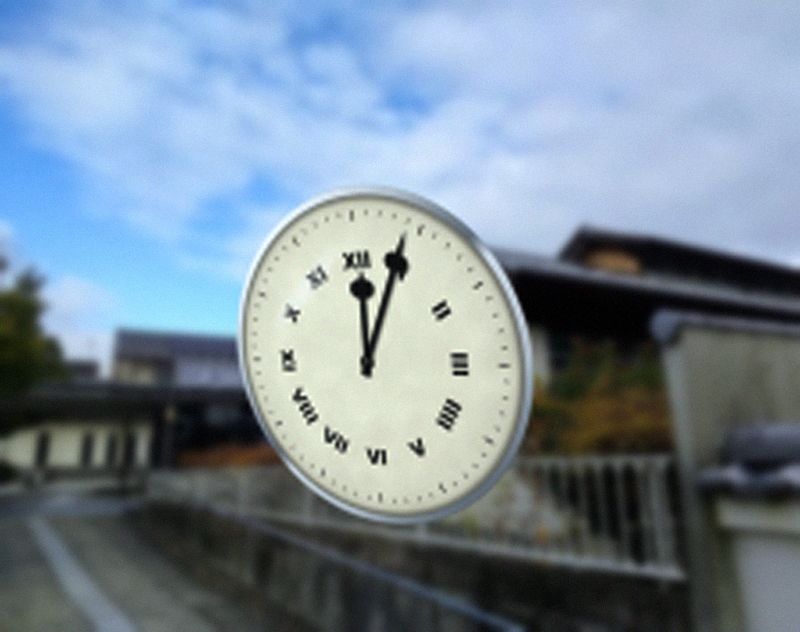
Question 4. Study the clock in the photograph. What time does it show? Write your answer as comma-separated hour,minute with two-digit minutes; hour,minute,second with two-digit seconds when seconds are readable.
12,04
